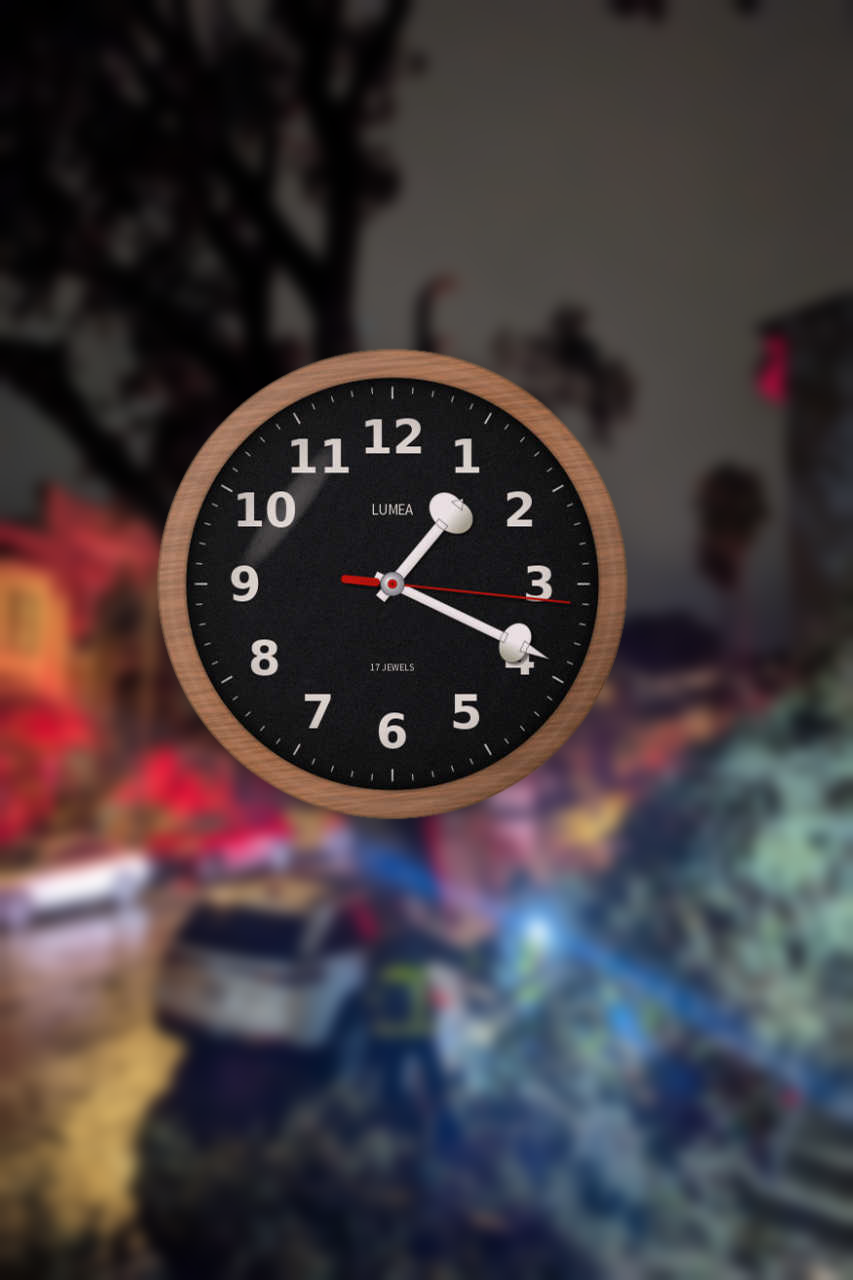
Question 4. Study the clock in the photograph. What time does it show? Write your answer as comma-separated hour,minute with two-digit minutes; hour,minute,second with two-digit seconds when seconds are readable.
1,19,16
